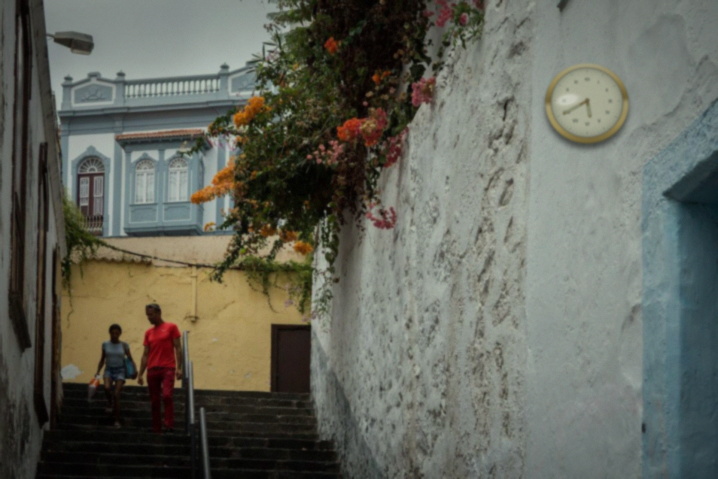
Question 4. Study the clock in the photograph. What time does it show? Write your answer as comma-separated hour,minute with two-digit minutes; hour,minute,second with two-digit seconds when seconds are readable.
5,40
